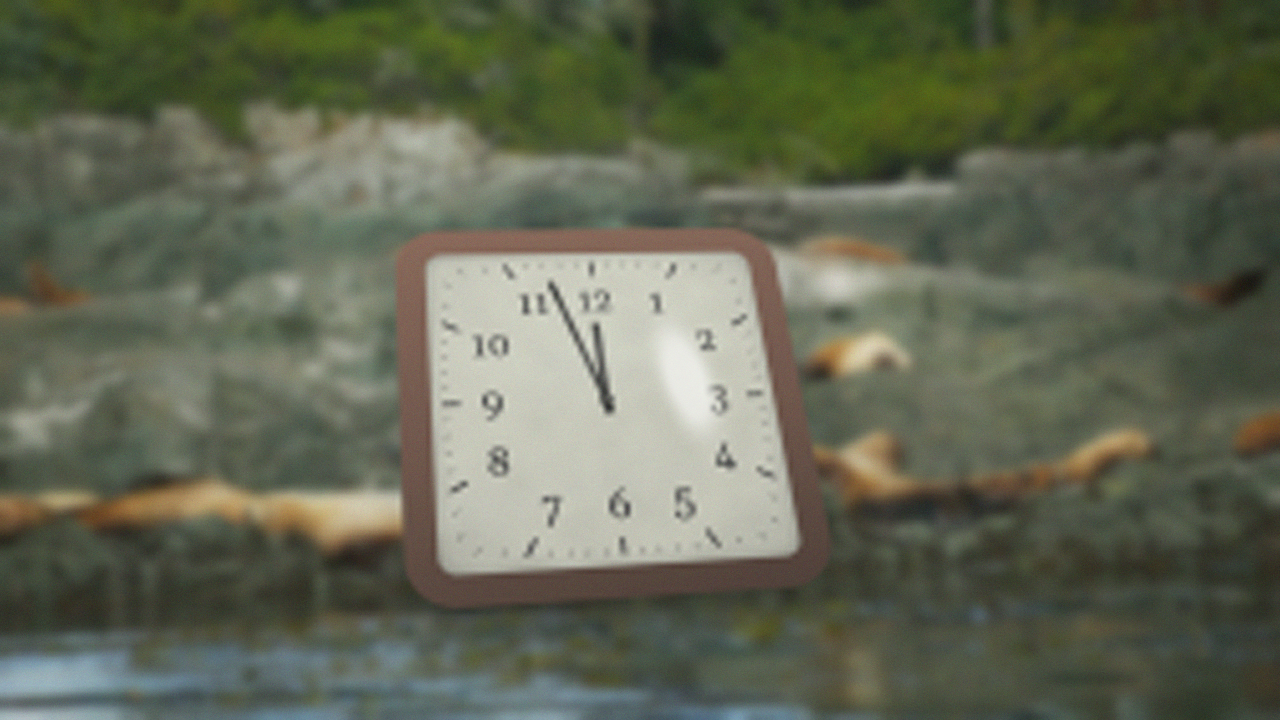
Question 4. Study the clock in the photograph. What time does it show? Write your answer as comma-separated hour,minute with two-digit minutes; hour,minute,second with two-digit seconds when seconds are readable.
11,57
